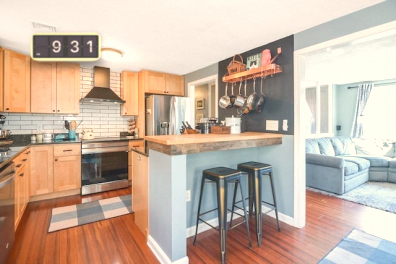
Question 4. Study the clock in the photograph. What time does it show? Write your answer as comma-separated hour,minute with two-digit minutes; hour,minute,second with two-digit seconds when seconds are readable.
9,31
